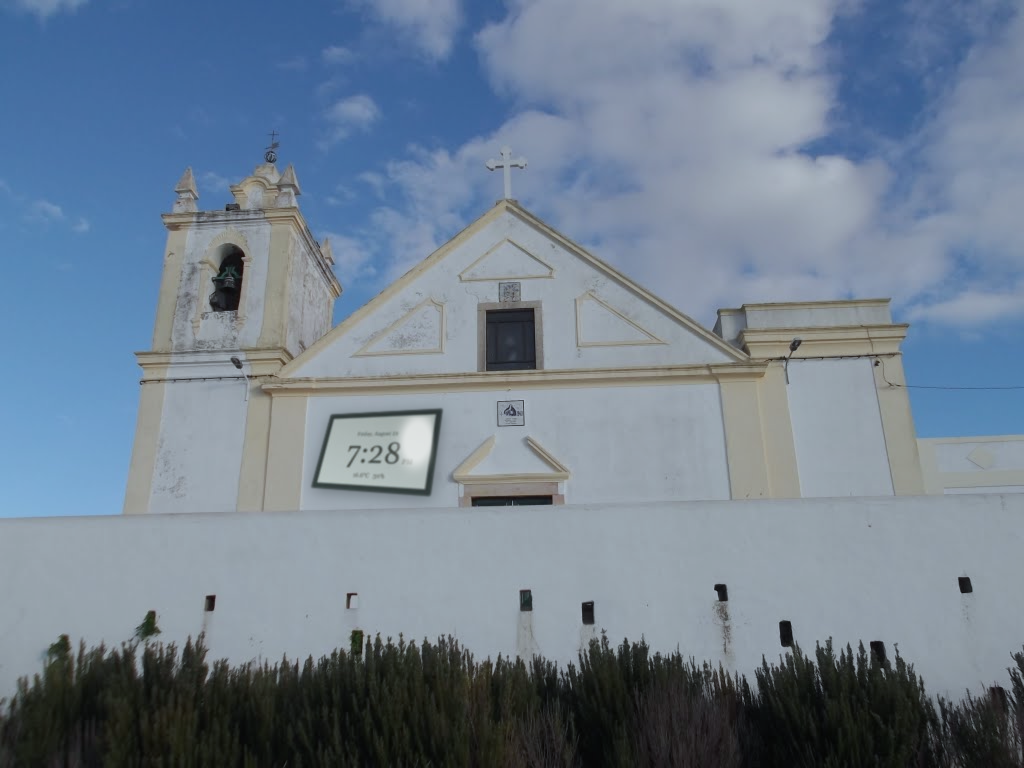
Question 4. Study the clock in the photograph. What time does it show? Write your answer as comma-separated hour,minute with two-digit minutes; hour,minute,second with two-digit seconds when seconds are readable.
7,28
